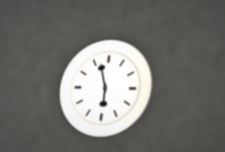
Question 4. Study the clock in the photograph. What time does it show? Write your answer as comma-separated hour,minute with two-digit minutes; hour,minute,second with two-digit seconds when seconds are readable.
5,57
